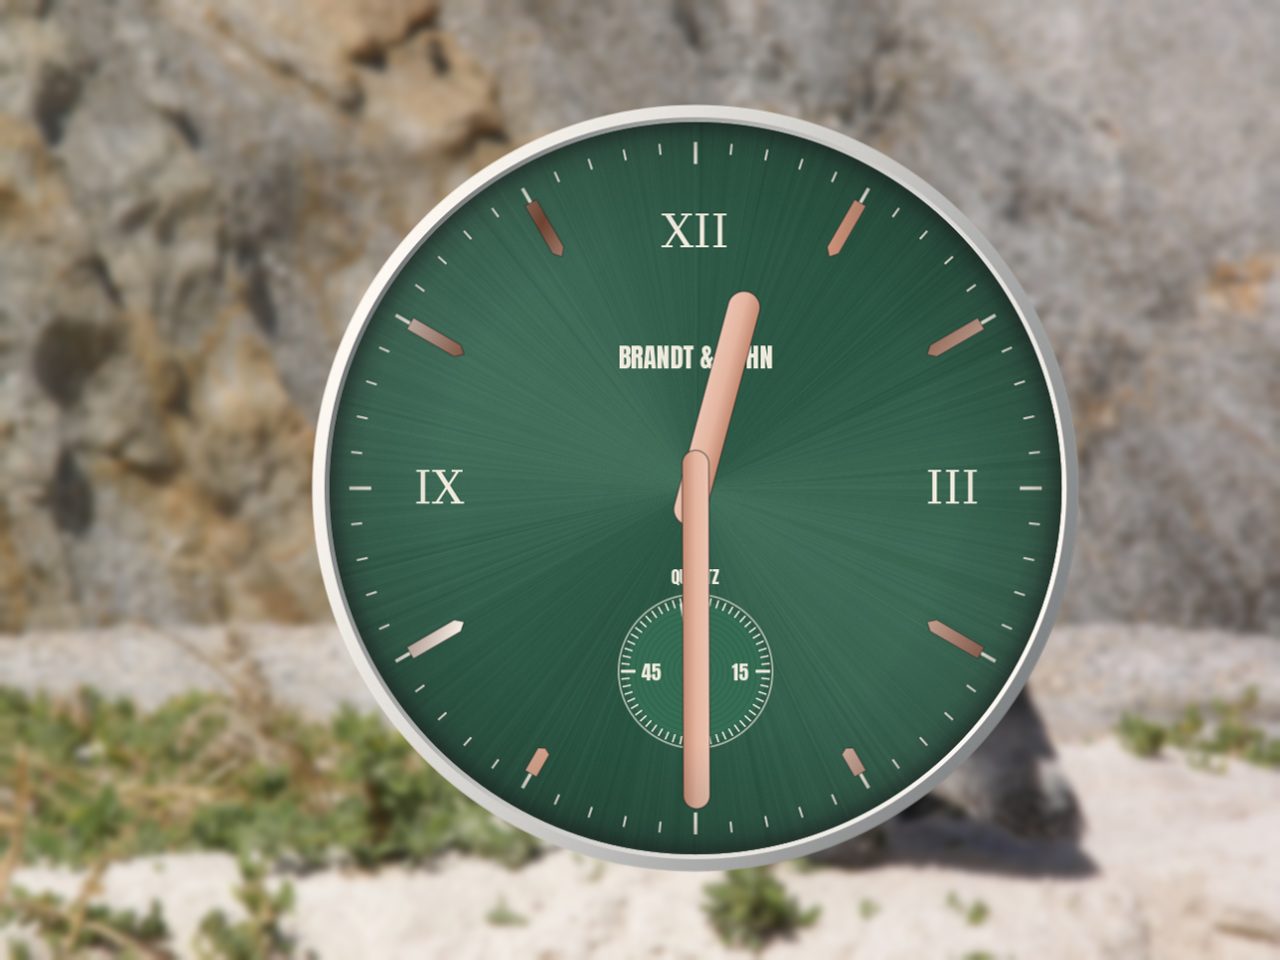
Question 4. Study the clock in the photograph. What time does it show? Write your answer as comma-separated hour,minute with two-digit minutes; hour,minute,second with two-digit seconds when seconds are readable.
12,29,58
